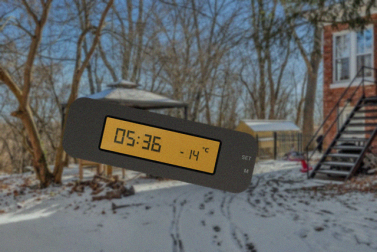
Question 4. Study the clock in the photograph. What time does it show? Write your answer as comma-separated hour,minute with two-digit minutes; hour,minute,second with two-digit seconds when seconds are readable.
5,36
